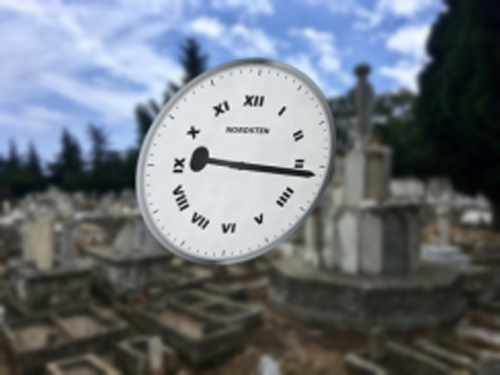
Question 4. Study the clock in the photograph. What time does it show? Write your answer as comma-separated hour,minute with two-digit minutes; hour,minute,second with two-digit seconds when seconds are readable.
9,16
